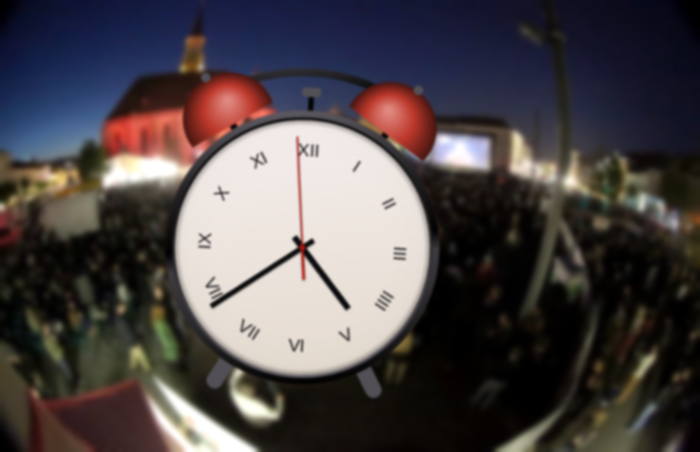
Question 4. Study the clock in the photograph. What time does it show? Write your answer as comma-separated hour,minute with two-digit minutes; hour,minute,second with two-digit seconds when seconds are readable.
4,38,59
